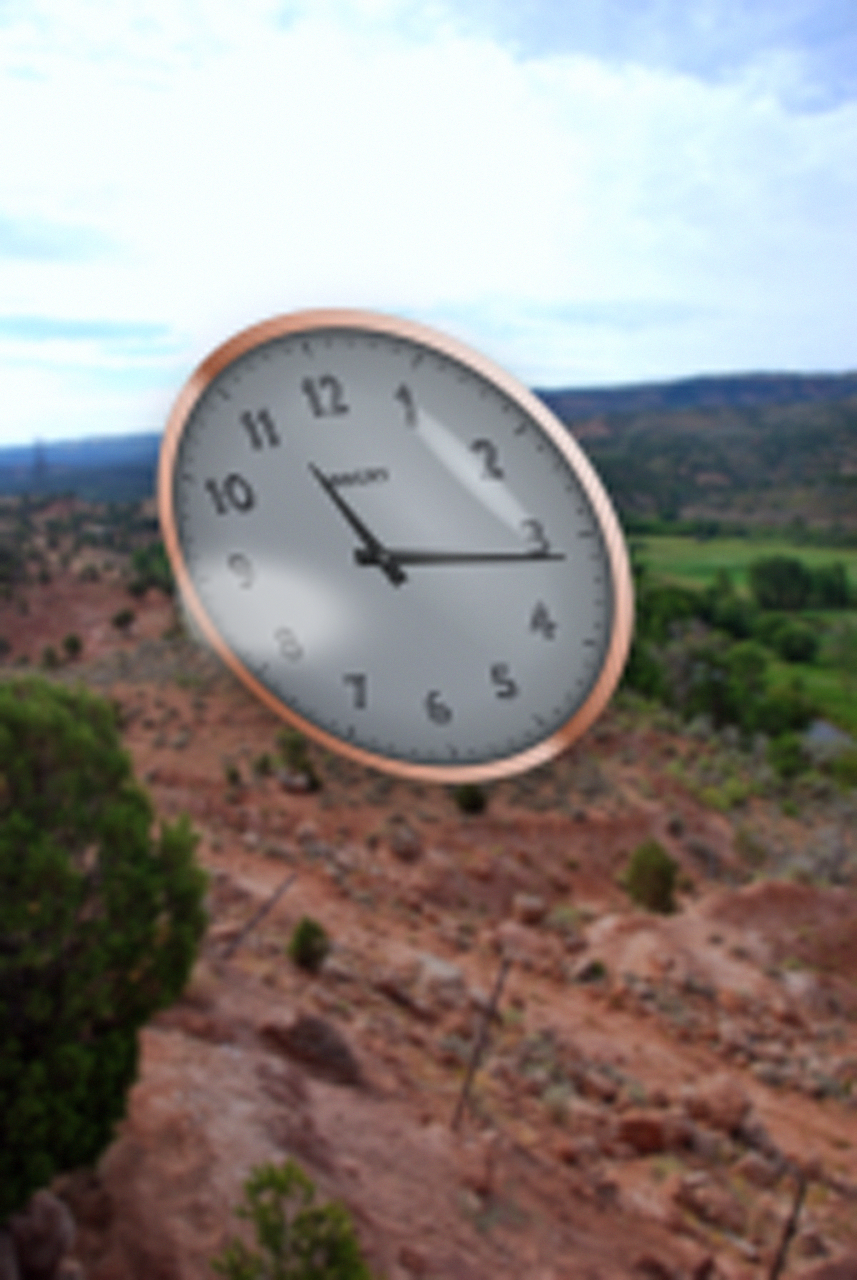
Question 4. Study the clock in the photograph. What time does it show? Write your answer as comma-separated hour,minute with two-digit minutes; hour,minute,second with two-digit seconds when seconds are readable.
11,16
